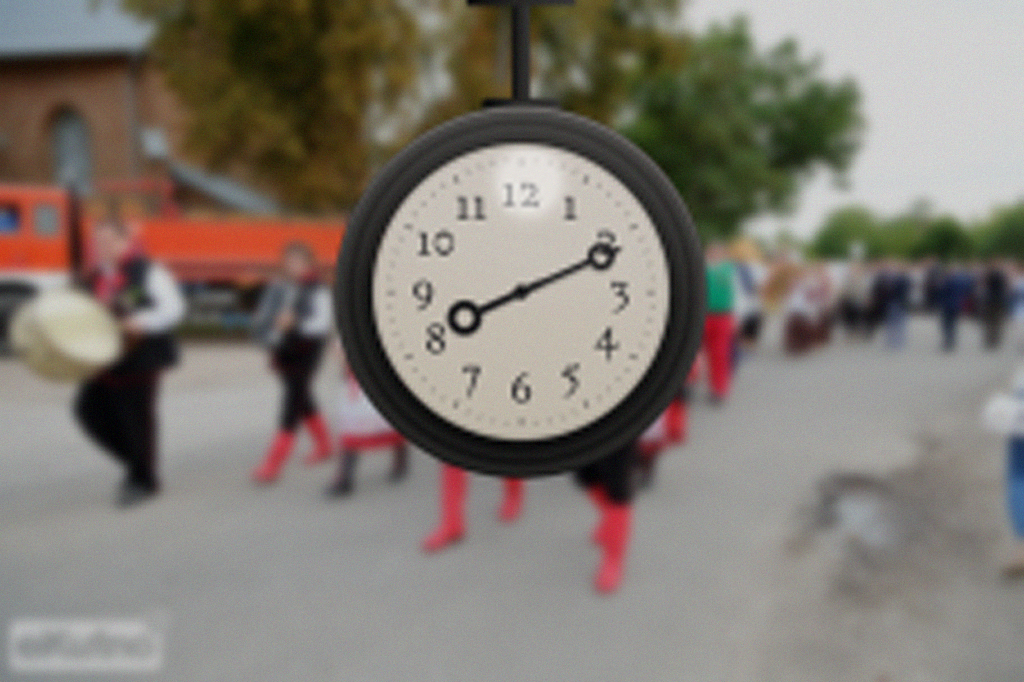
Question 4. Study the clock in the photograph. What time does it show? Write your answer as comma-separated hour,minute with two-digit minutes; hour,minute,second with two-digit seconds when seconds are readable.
8,11
